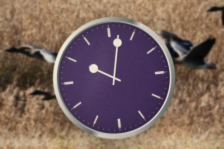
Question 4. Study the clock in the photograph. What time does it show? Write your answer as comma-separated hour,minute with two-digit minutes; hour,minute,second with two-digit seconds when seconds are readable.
10,02
